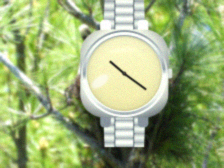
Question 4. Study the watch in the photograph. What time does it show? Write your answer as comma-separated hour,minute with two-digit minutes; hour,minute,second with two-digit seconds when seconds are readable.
10,21
